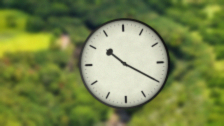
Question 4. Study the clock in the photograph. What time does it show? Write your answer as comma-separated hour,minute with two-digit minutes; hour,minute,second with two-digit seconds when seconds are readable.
10,20
